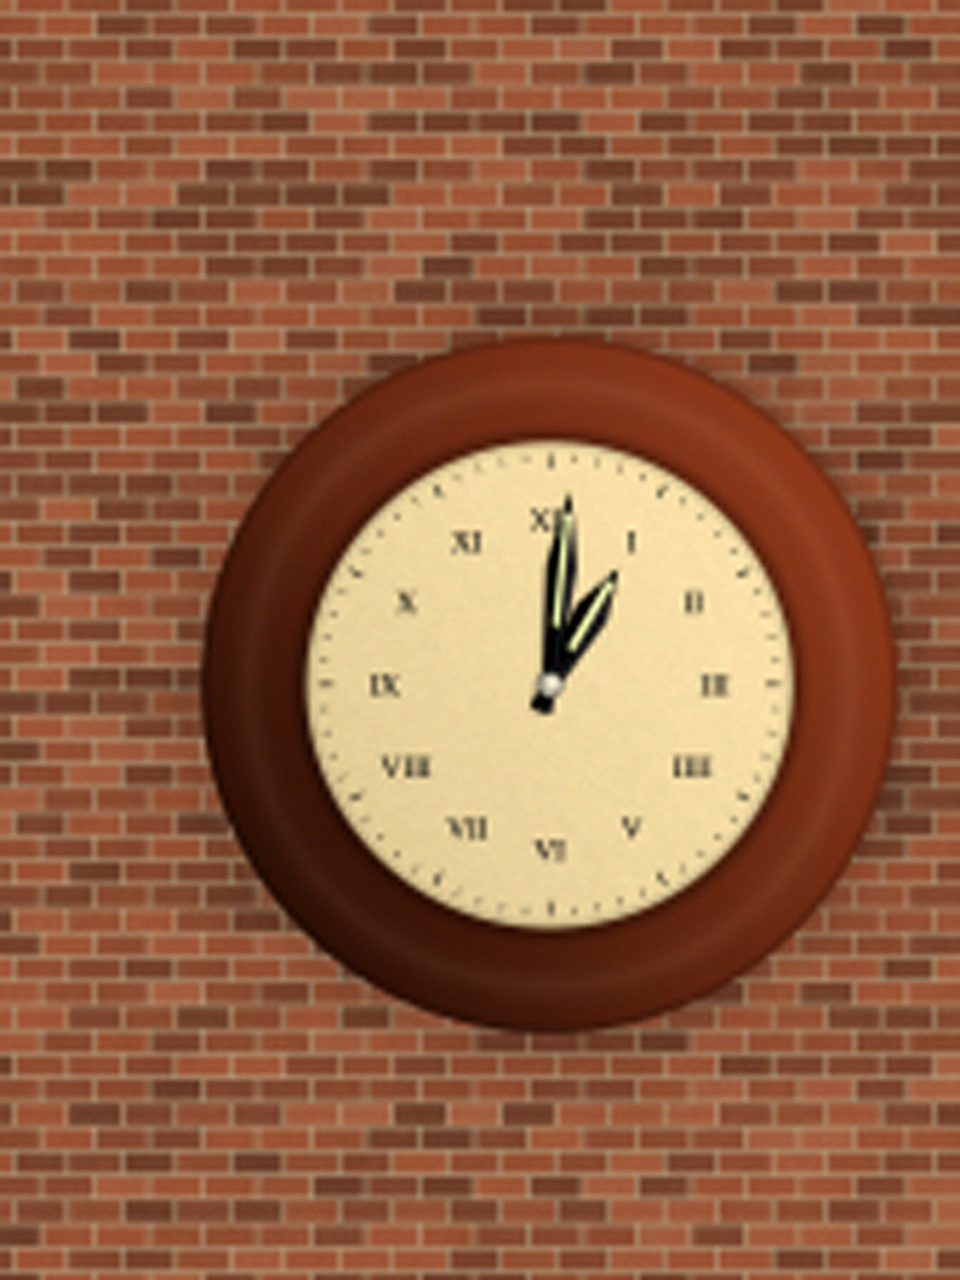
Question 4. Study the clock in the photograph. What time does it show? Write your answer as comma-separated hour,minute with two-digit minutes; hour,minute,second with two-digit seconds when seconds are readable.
1,01
